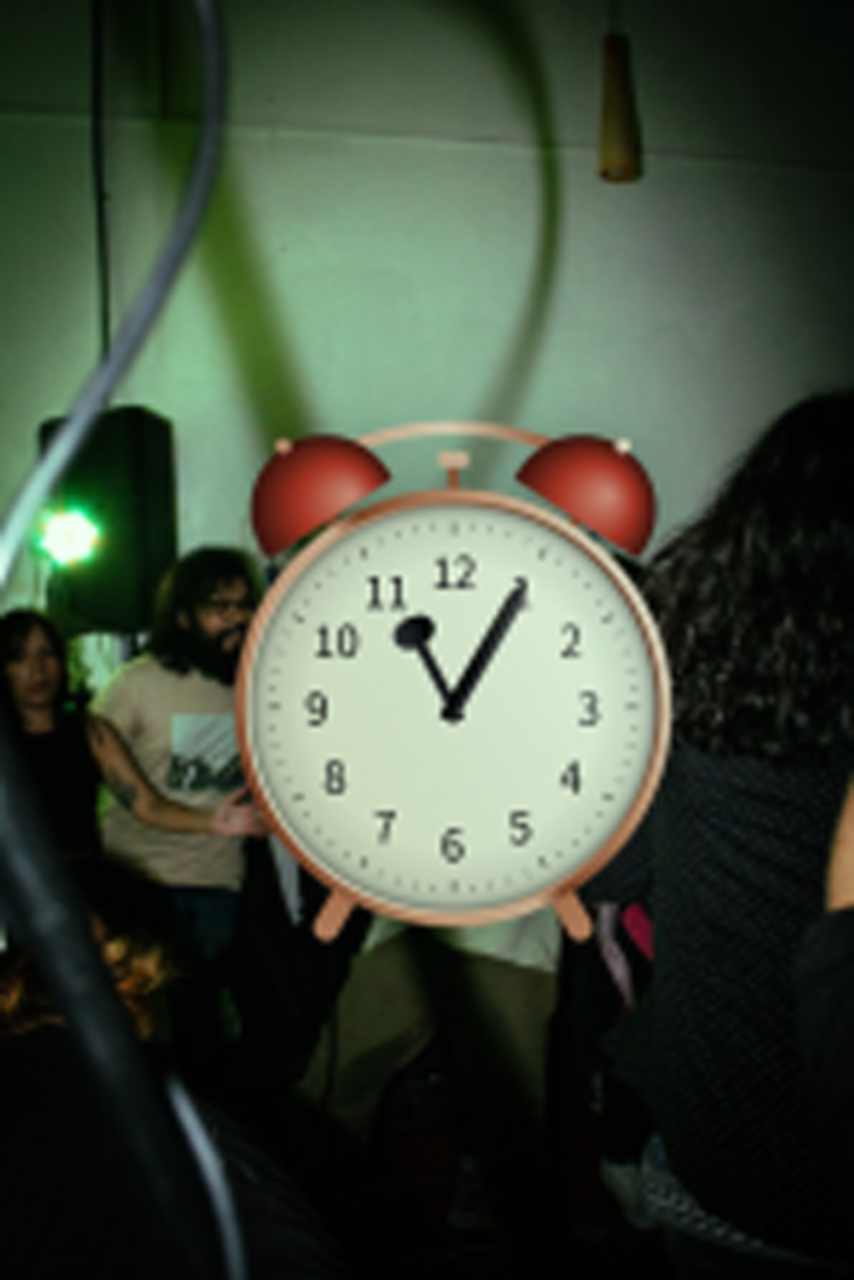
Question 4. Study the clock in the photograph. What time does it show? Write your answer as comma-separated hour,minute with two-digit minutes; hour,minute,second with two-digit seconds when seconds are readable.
11,05
